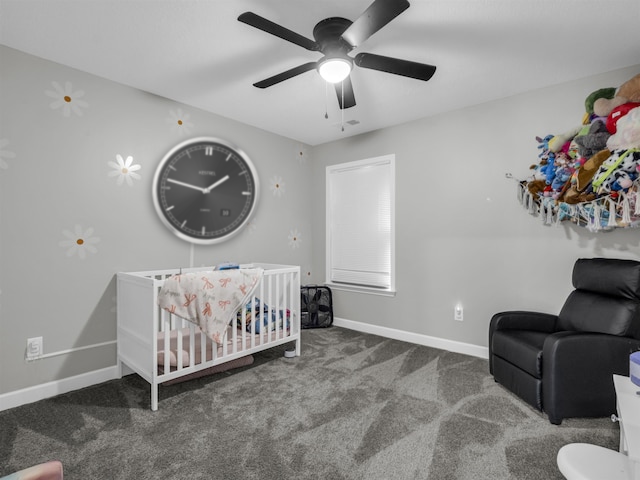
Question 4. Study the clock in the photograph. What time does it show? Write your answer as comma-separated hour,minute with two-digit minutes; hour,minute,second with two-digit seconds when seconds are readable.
1,47
